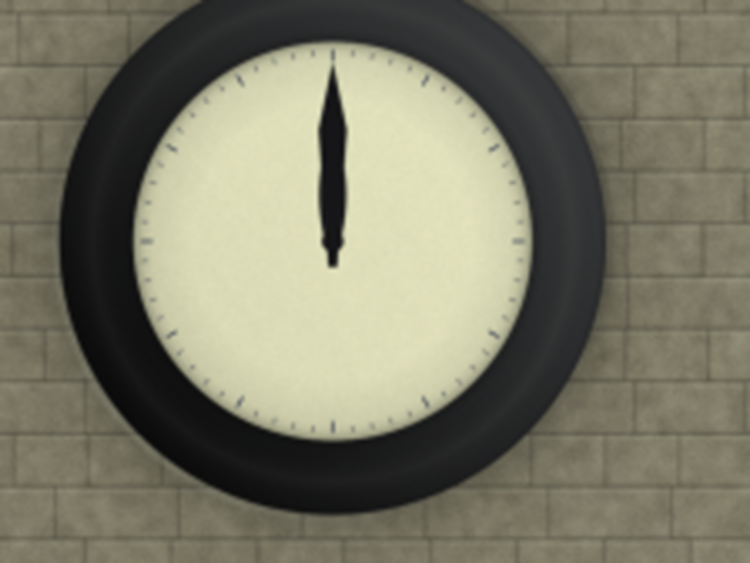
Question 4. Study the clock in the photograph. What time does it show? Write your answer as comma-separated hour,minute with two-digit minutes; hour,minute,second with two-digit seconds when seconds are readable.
12,00
